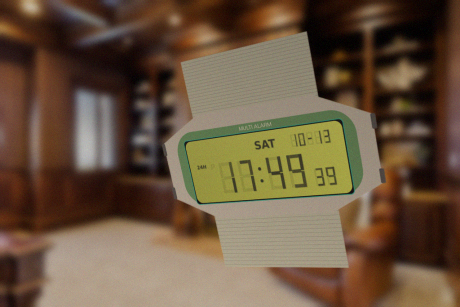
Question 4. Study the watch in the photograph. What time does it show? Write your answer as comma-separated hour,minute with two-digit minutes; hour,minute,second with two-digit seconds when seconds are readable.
17,49,39
